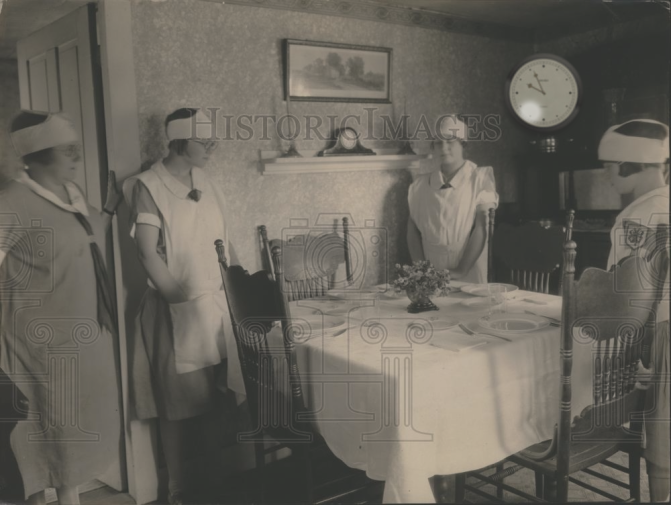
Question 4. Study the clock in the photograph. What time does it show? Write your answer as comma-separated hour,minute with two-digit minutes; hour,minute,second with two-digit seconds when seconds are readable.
9,56
